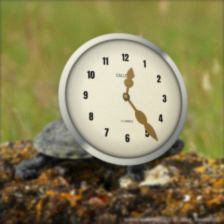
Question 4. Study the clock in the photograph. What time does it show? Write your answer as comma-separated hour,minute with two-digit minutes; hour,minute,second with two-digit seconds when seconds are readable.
12,24
